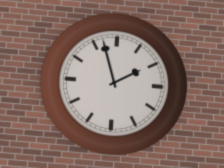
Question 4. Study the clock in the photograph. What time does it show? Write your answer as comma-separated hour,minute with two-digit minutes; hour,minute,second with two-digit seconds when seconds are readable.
1,57
